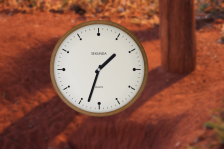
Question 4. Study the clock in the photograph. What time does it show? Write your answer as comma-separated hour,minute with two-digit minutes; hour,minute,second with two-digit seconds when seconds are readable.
1,33
